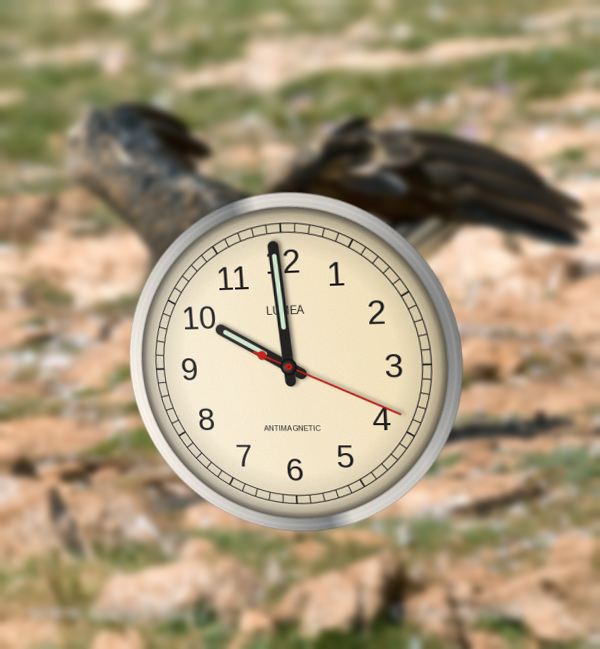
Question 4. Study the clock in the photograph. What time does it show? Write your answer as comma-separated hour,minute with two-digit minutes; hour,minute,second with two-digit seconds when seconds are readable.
9,59,19
